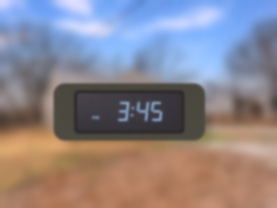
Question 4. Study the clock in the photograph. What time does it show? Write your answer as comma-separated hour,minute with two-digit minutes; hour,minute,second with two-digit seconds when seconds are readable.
3,45
